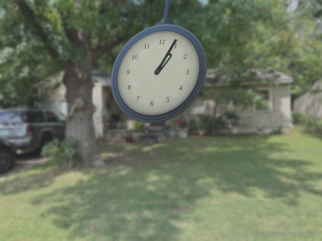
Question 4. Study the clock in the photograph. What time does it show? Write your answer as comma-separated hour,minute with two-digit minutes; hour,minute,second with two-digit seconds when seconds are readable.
1,04
